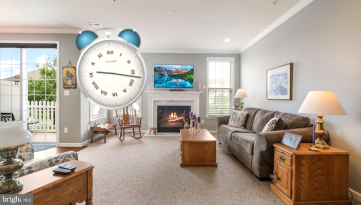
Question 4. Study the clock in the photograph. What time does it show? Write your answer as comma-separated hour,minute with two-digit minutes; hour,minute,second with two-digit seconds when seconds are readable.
9,17
